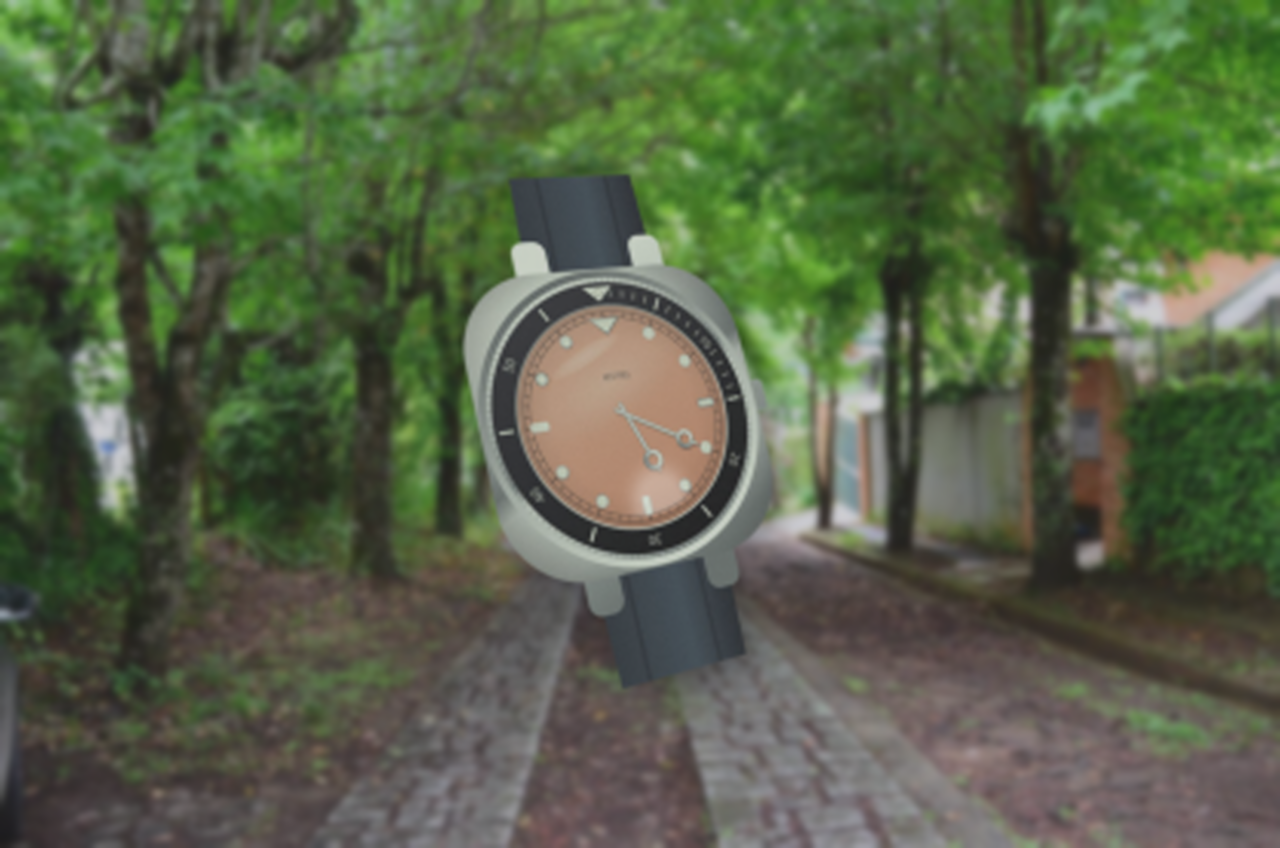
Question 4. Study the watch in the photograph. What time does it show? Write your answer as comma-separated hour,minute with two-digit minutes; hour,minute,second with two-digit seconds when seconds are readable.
5,20
